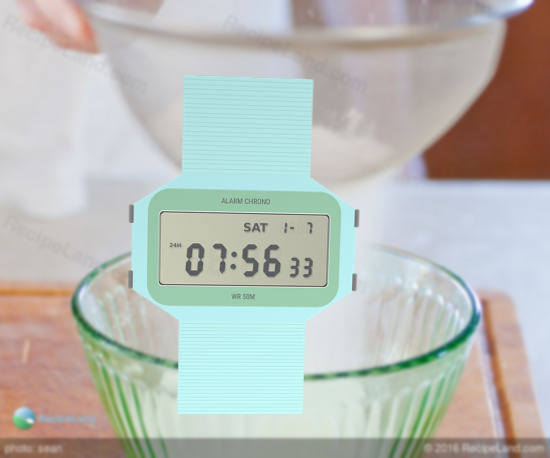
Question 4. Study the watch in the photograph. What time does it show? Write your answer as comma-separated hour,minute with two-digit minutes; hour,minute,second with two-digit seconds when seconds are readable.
7,56,33
